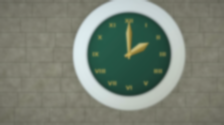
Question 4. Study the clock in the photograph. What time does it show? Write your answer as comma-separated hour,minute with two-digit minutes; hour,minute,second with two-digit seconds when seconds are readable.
2,00
